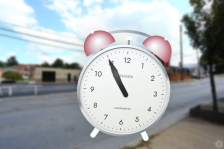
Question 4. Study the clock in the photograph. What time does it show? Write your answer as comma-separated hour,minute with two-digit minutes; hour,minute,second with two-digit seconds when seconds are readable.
10,55
